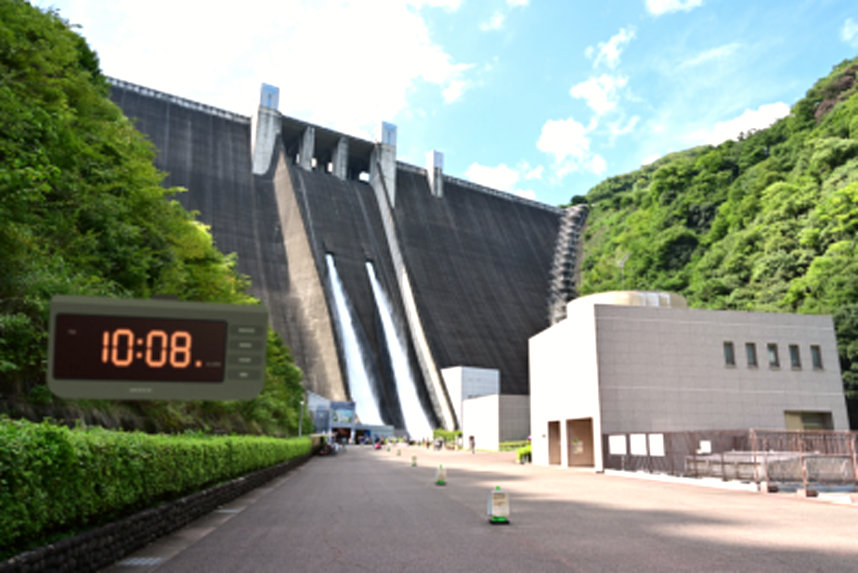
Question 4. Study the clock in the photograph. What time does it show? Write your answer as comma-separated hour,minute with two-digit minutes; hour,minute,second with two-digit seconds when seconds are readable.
10,08
